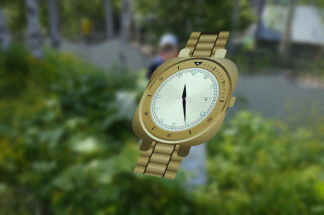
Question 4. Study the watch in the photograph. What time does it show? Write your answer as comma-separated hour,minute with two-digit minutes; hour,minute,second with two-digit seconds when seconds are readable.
11,26
